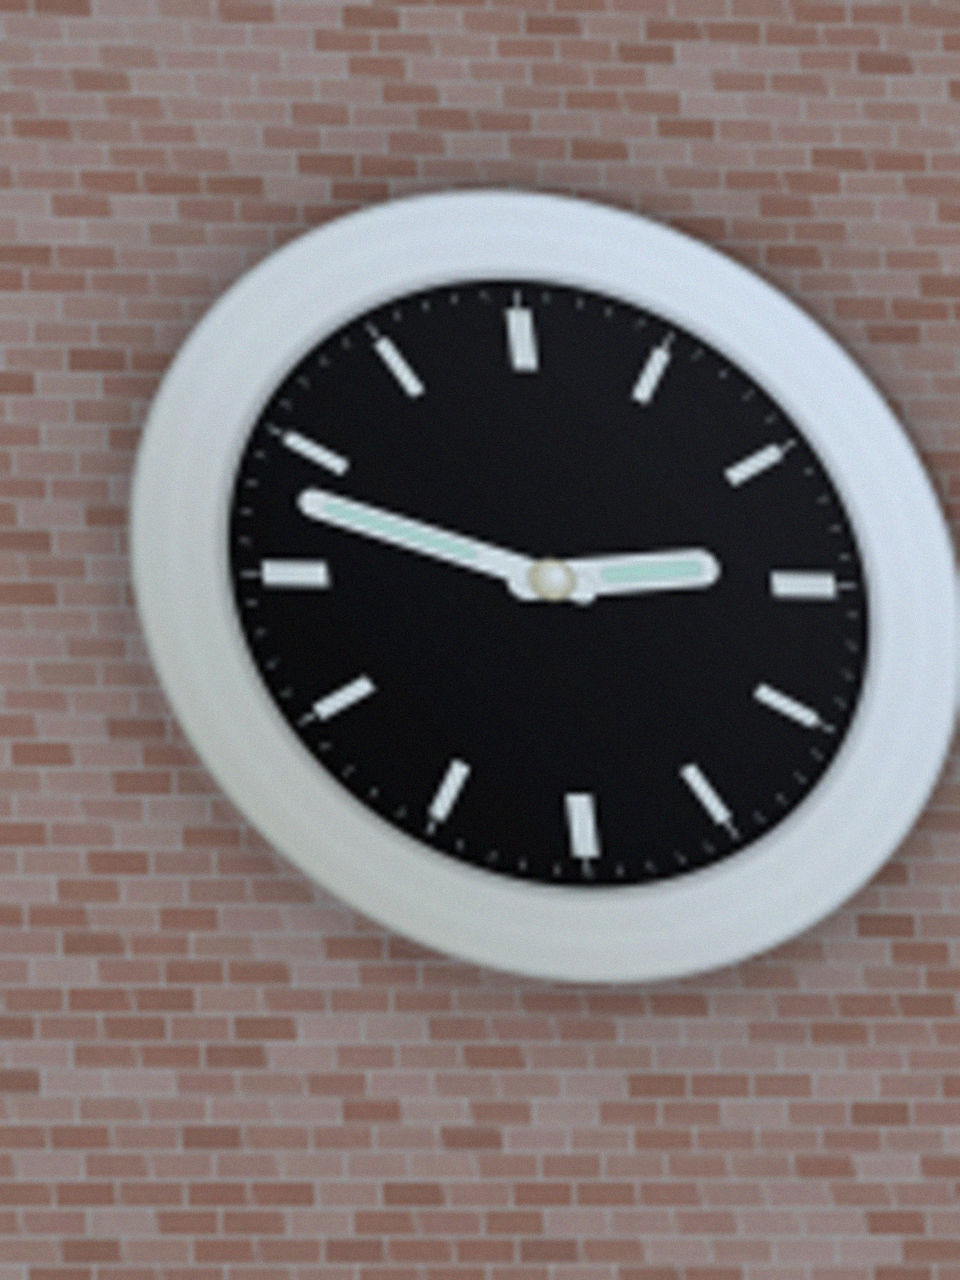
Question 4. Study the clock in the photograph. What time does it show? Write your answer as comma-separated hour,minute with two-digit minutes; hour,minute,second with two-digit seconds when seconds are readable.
2,48
